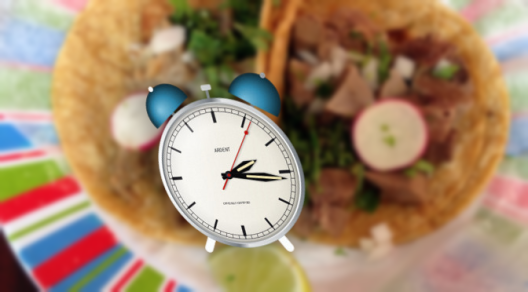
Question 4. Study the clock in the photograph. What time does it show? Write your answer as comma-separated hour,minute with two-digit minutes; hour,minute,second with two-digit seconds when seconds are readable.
2,16,06
